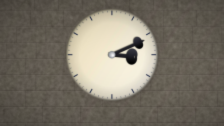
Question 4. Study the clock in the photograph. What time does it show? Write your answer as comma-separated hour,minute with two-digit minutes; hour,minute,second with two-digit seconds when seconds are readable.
3,11
